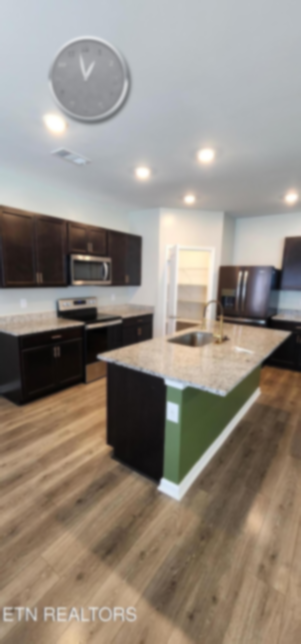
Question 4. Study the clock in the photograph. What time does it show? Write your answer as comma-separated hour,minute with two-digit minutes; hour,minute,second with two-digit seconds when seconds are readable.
12,58
